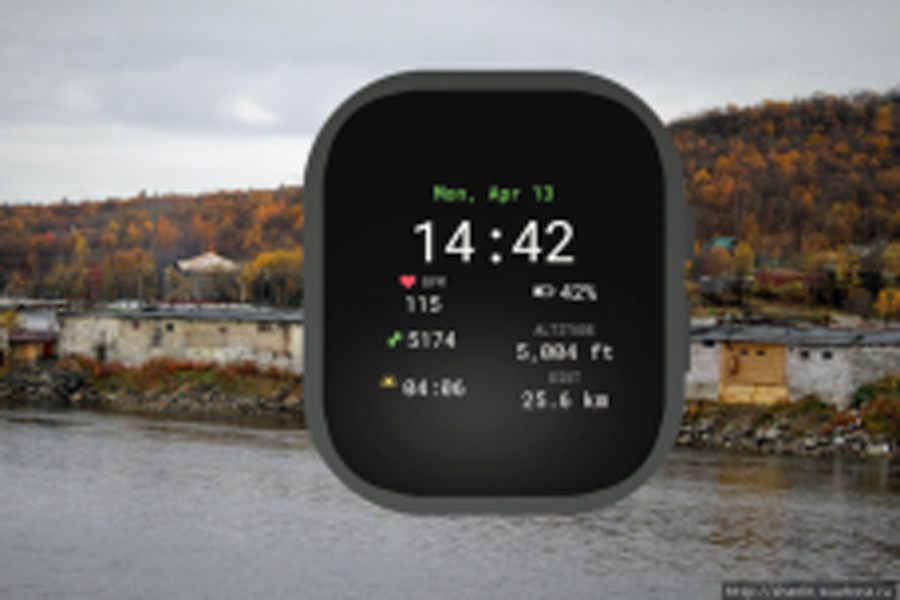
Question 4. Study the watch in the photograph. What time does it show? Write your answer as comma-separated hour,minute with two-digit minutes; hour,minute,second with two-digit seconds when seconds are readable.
14,42
